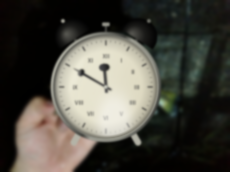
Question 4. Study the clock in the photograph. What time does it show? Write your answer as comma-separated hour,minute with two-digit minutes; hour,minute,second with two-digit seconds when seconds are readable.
11,50
